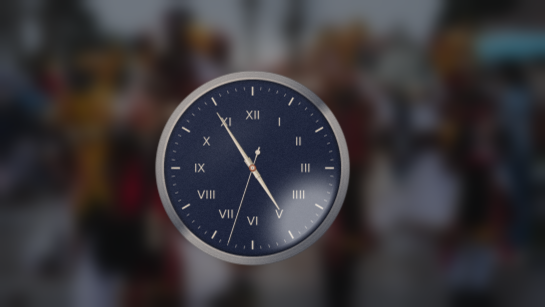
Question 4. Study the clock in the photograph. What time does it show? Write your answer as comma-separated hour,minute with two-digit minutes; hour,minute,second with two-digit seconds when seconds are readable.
4,54,33
